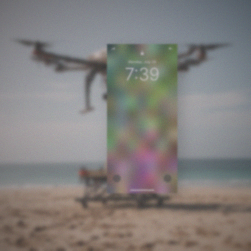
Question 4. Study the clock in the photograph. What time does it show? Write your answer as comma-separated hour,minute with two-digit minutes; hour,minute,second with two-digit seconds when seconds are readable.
7,39
